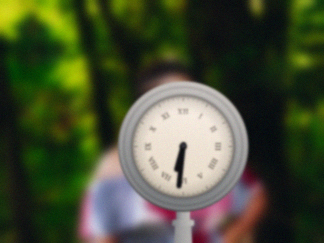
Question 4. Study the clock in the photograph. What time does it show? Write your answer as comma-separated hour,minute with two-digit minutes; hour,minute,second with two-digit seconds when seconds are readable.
6,31
